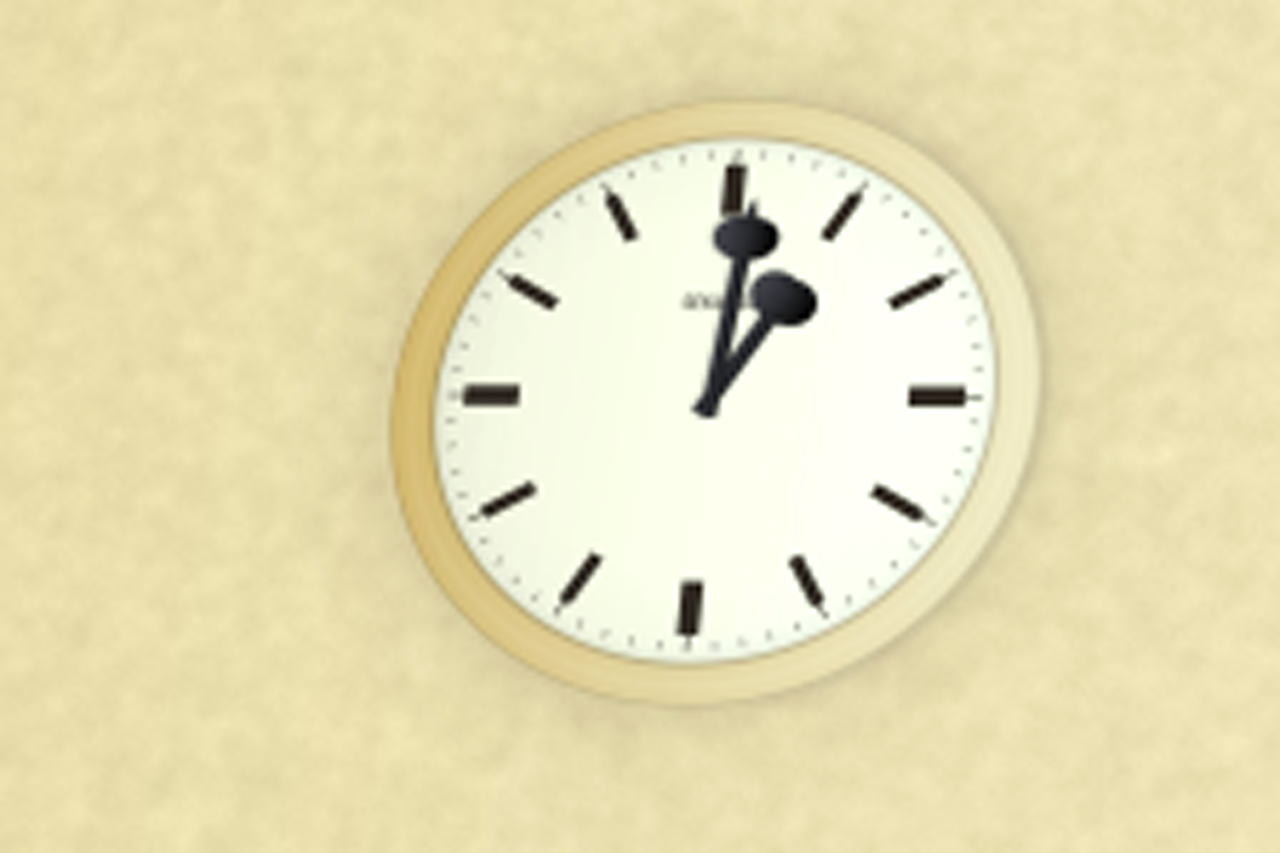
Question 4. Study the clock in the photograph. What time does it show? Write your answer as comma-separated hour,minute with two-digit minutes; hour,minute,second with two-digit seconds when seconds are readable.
1,01
